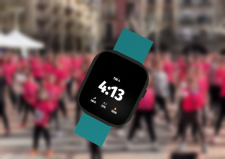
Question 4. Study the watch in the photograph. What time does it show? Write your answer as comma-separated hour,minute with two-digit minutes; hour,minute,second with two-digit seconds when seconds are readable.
4,13
